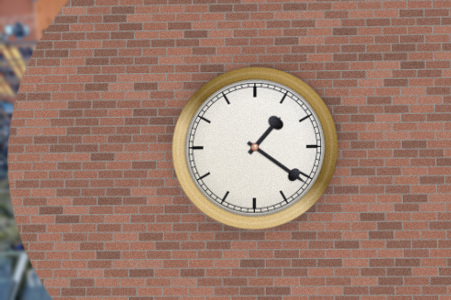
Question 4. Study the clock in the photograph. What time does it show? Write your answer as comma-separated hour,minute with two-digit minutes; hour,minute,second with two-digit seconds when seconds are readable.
1,21
